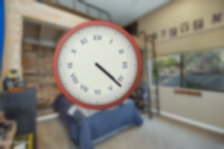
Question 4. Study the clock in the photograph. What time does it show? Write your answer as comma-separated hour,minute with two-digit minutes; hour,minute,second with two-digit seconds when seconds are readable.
4,22
